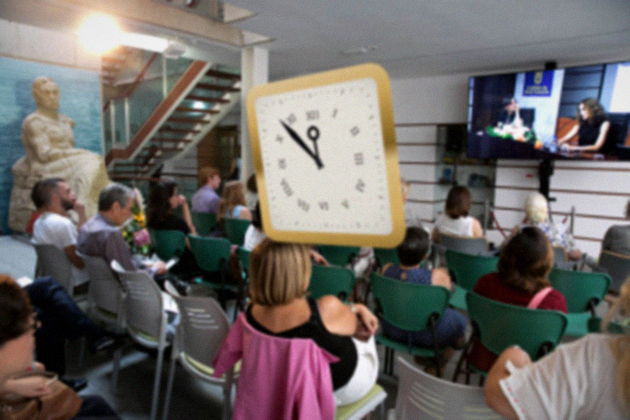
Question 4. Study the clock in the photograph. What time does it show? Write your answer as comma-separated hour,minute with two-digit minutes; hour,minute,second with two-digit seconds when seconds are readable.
11,53
